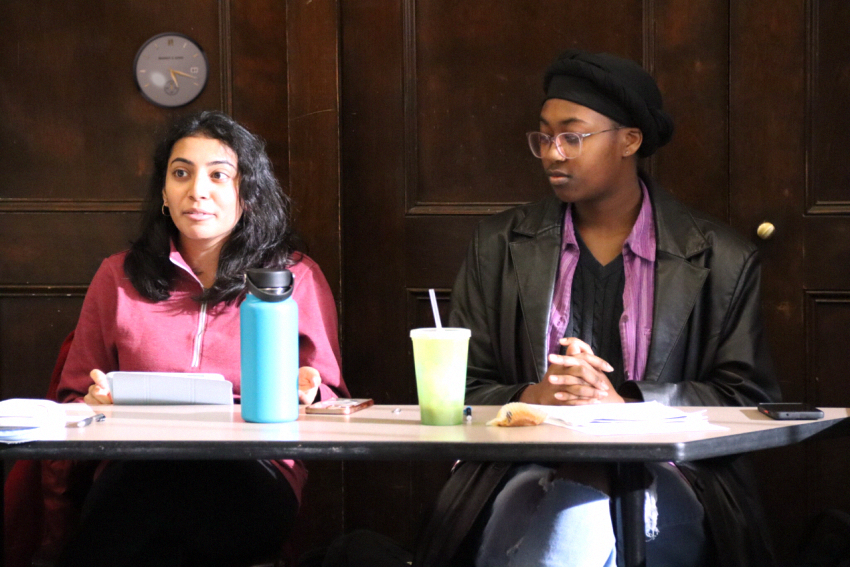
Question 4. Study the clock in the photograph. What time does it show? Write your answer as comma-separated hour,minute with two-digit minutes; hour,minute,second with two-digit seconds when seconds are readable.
5,18
